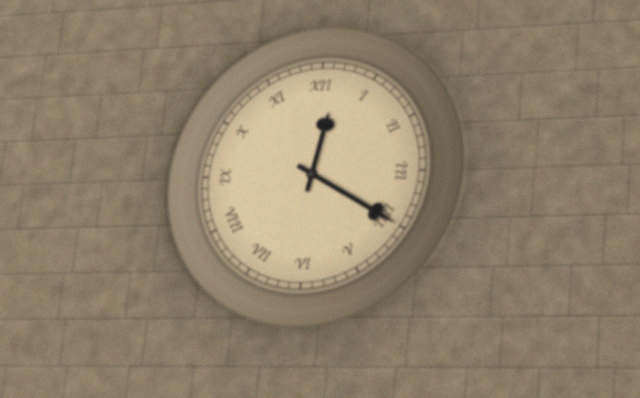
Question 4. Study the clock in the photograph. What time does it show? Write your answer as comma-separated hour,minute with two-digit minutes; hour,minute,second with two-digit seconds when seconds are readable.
12,20
